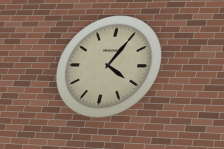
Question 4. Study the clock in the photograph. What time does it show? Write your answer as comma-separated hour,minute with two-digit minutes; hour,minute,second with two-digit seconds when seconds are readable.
4,05
